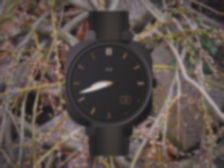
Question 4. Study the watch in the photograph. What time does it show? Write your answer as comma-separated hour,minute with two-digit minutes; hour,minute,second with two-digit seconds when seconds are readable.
8,42
